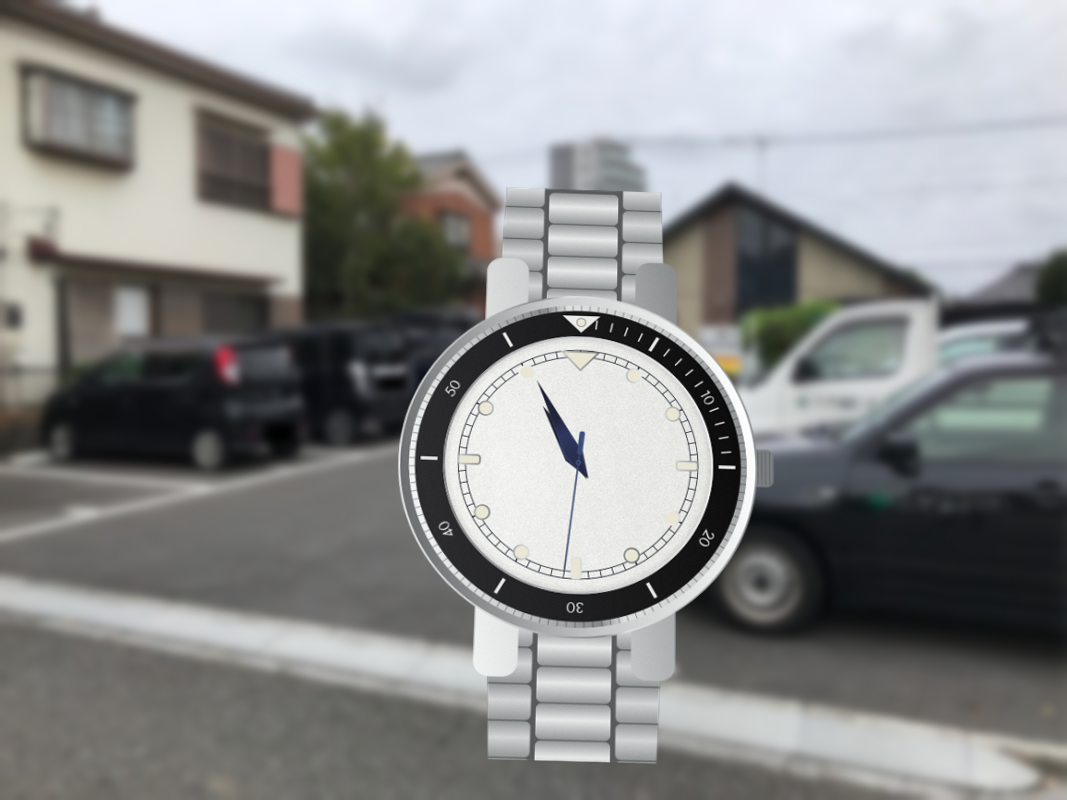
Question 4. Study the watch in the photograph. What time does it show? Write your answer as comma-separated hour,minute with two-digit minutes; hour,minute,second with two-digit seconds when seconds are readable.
10,55,31
